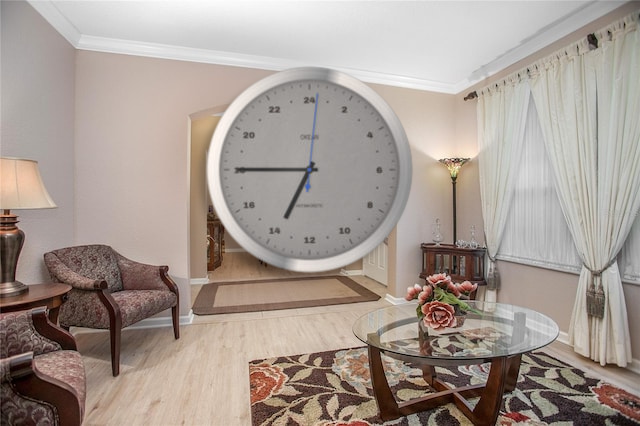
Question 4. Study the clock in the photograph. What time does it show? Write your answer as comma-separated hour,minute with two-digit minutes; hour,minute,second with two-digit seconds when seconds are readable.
13,45,01
